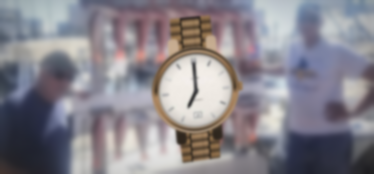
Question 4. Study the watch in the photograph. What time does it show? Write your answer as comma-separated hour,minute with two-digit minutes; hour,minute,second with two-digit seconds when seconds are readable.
7,00
